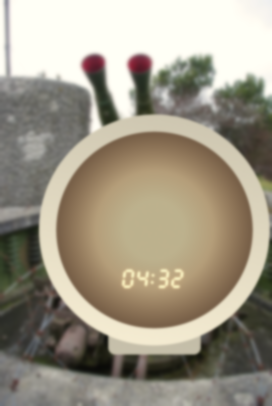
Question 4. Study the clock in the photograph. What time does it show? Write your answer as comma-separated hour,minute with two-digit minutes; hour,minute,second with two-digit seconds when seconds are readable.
4,32
